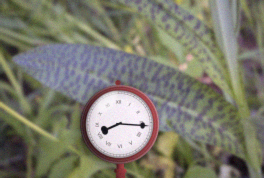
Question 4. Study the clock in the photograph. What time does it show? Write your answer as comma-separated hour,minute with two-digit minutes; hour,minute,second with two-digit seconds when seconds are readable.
8,16
